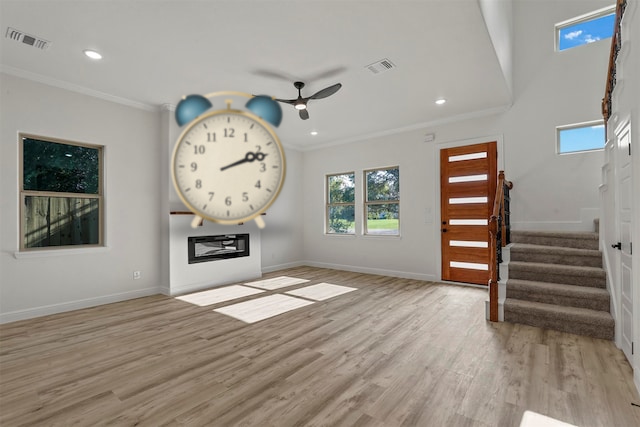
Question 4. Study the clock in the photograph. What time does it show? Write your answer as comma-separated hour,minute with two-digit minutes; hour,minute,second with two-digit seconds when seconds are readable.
2,12
